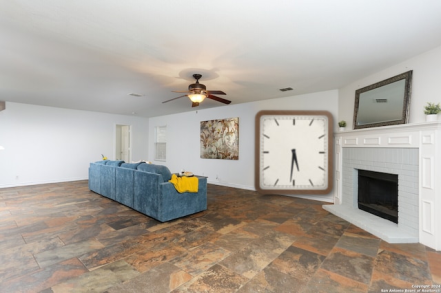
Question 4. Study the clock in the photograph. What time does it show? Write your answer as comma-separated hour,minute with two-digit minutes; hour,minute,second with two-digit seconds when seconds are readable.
5,31
